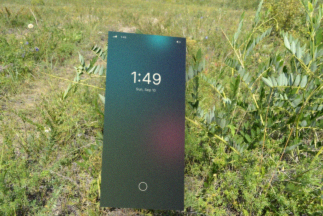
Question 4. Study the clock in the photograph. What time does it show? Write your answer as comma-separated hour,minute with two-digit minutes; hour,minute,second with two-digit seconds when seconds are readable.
1,49
